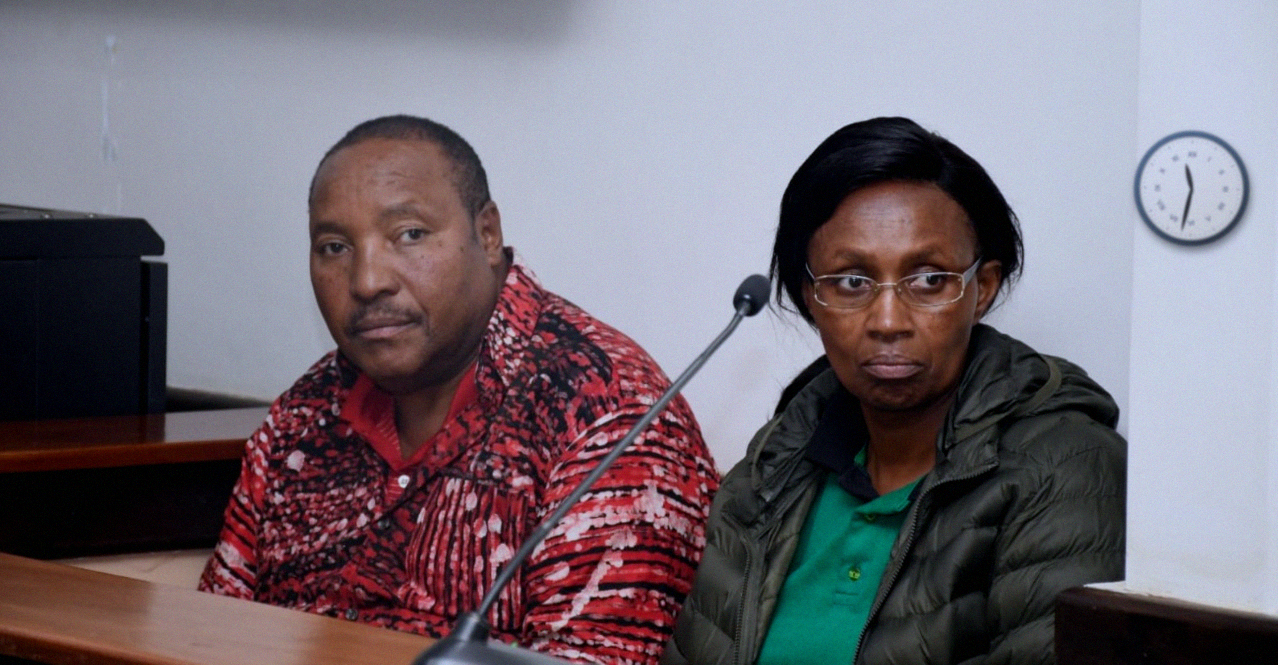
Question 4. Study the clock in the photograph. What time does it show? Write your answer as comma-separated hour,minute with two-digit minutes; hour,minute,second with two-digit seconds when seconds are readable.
11,32
